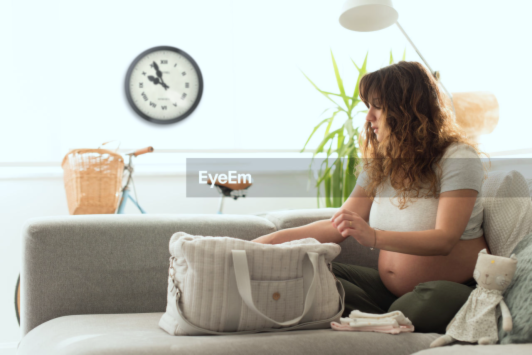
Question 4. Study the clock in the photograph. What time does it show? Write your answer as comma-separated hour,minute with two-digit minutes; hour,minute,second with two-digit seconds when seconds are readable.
9,56
